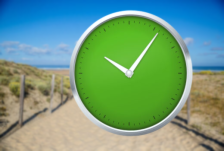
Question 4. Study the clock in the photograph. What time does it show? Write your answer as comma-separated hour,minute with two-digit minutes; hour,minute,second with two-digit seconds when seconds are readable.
10,06
